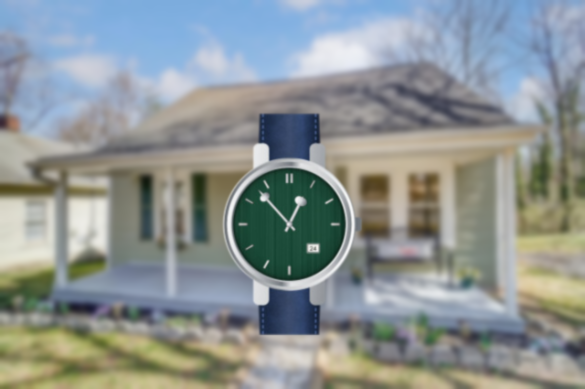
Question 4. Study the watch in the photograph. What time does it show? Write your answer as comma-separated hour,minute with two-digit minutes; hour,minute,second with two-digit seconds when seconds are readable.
12,53
